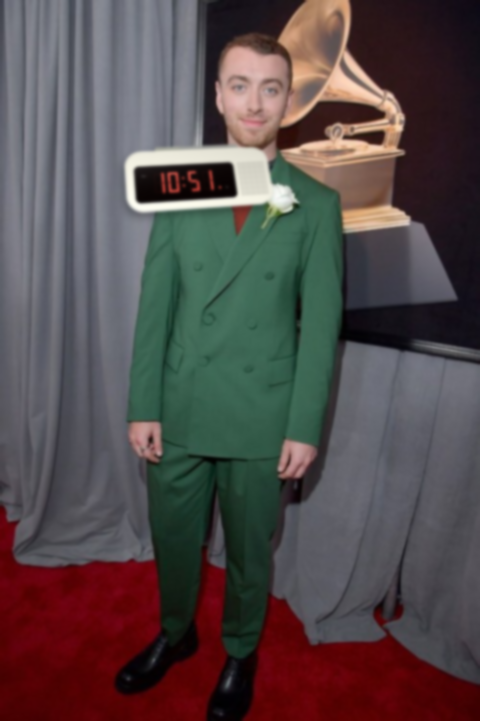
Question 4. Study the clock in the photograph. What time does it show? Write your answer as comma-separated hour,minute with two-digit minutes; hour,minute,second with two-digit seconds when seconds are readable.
10,51
